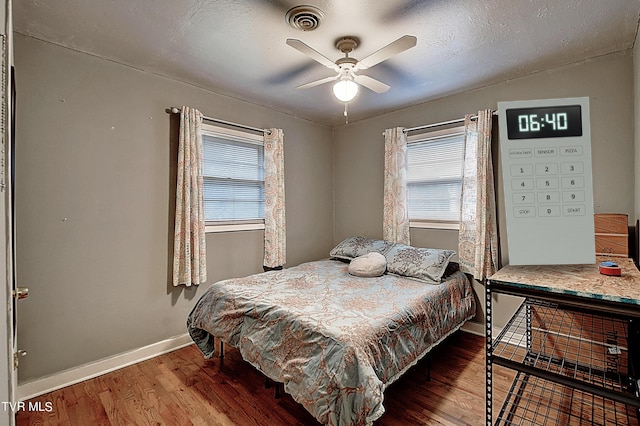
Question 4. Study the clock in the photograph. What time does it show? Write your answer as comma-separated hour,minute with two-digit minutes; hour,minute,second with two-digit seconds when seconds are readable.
6,40
